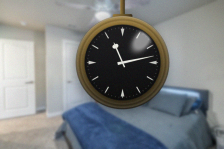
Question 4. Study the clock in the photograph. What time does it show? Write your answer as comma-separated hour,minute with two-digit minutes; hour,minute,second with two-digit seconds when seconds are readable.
11,13
